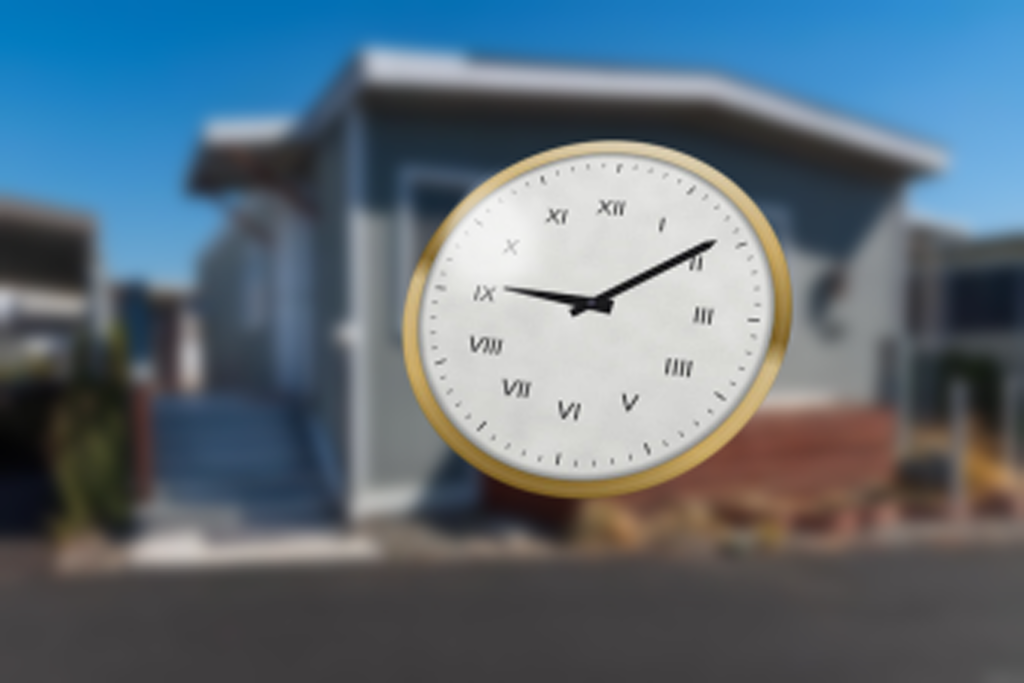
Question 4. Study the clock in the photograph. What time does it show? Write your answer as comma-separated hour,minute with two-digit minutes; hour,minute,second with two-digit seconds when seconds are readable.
9,09
